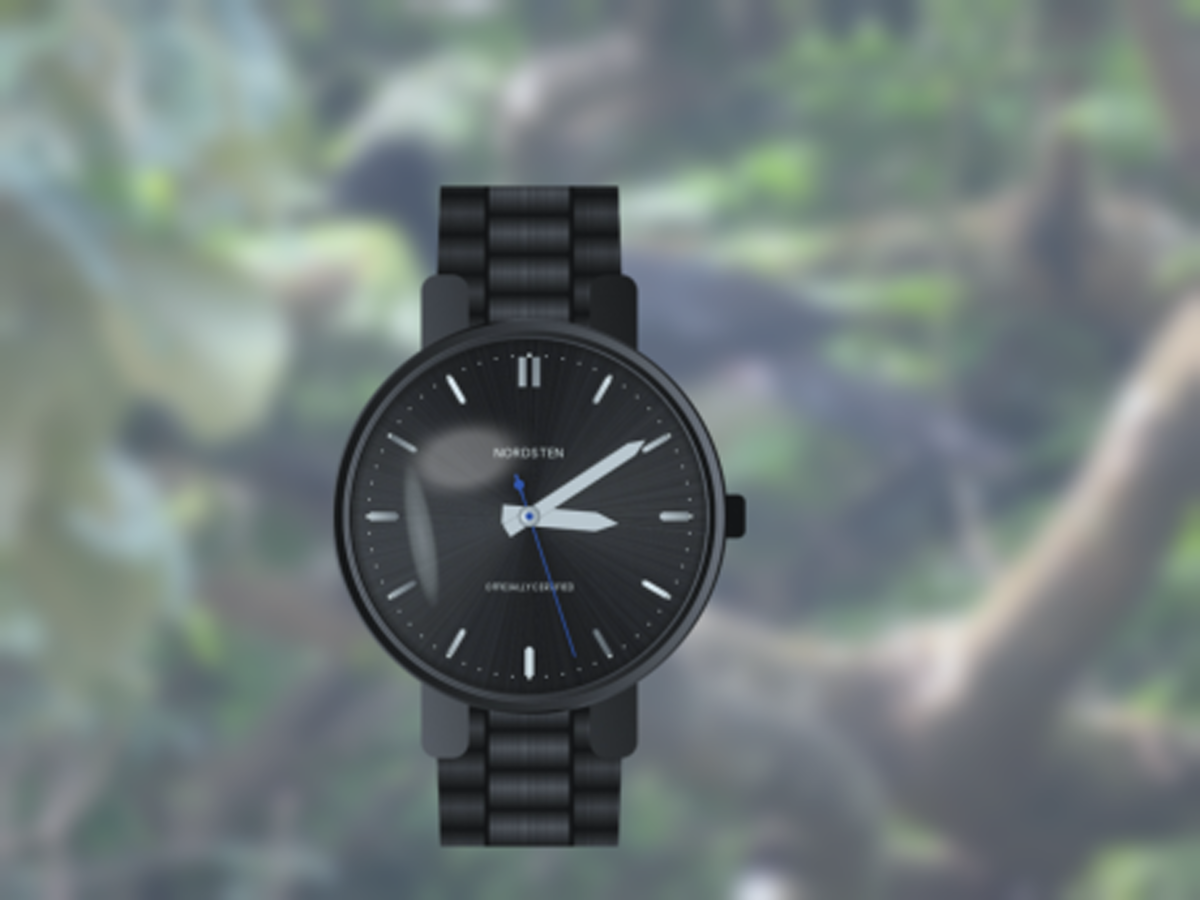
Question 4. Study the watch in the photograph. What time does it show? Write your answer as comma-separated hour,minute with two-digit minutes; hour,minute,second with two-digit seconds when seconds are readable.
3,09,27
